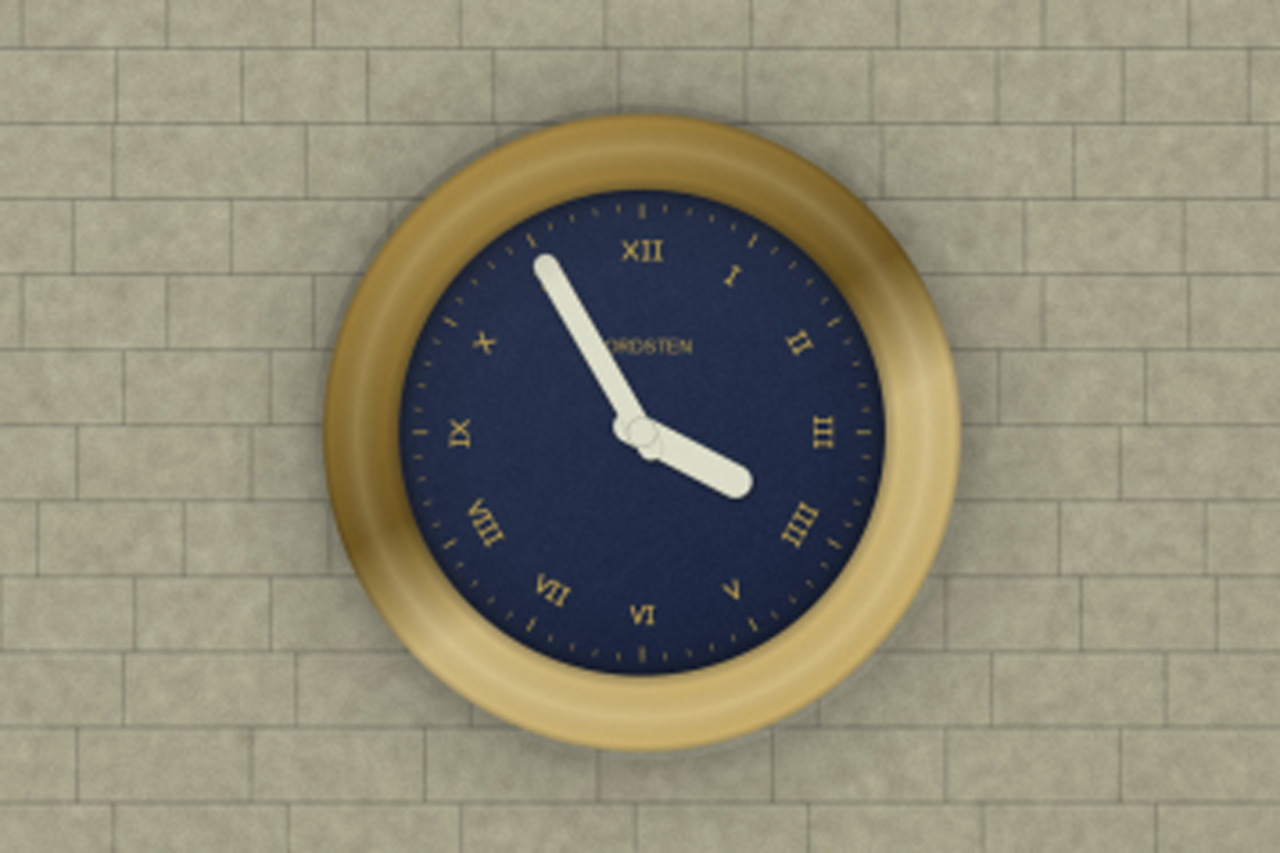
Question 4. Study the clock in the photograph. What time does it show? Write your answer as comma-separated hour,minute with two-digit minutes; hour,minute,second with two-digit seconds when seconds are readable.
3,55
